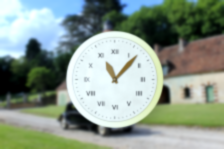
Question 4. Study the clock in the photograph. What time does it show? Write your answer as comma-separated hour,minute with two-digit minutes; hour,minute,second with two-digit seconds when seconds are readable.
11,07
